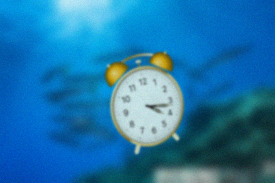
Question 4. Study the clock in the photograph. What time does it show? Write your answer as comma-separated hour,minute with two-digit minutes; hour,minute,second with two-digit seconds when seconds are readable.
4,17
